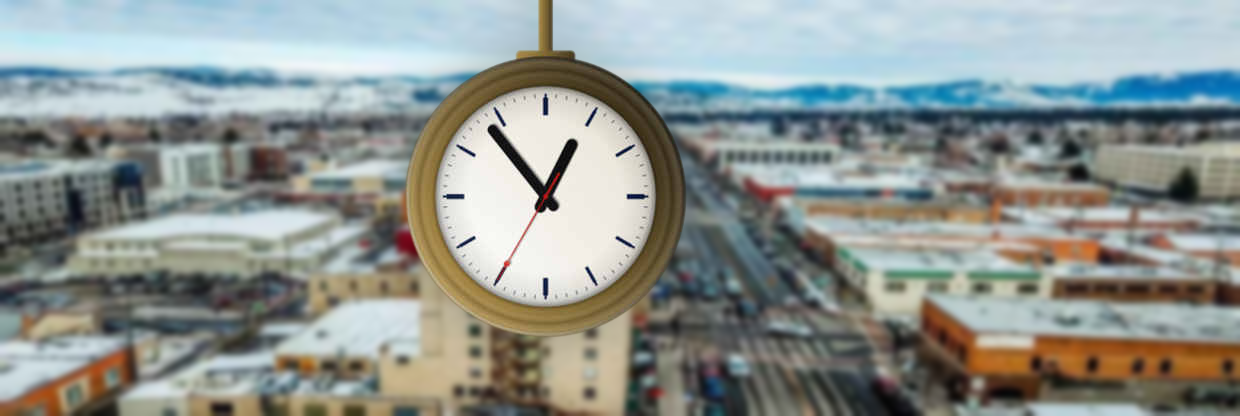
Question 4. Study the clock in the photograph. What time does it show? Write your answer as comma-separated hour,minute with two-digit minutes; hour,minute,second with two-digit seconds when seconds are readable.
12,53,35
